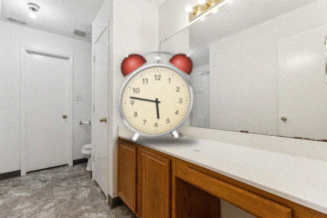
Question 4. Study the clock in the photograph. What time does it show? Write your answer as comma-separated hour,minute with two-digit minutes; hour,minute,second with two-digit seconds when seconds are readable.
5,47
